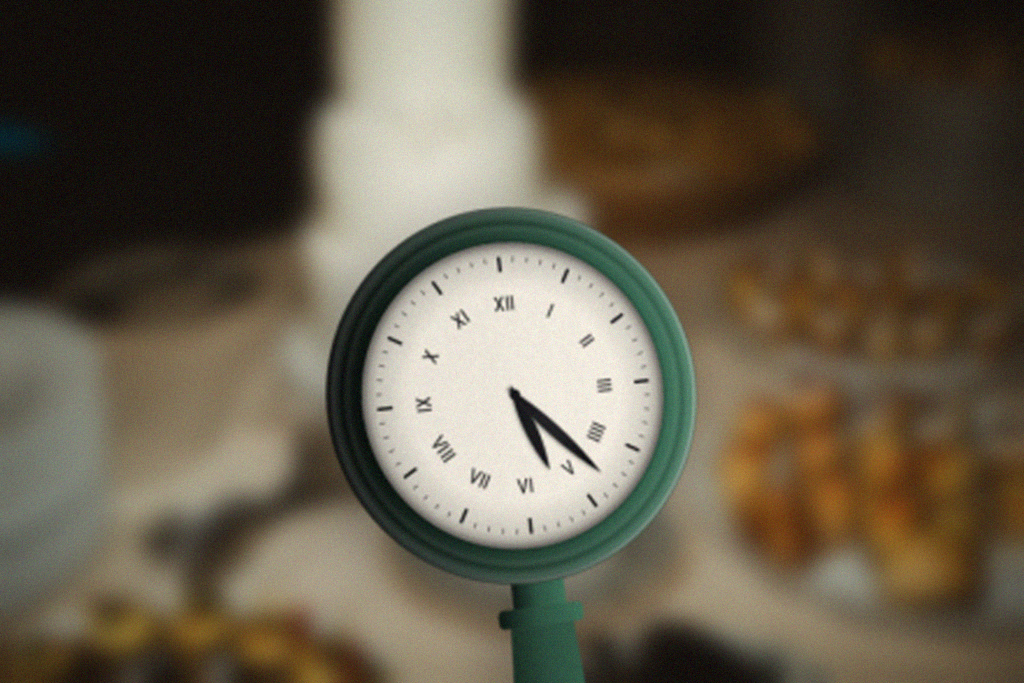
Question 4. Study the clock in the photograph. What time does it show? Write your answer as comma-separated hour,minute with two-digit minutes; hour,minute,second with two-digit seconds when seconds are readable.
5,23
